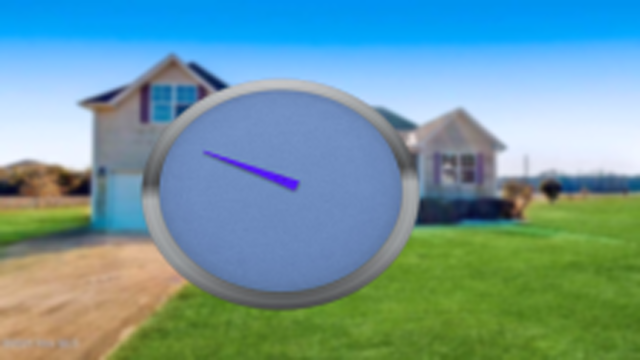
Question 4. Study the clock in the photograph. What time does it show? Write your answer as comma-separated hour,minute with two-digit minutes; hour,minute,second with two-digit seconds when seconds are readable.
9,49
